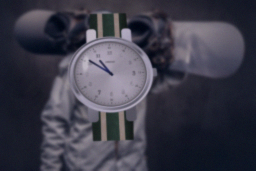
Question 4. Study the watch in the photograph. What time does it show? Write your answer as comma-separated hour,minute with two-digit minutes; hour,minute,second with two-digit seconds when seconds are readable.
10,51
